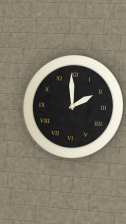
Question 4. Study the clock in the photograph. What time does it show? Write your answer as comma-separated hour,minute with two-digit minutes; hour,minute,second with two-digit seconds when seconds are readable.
1,59
